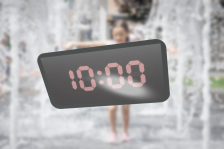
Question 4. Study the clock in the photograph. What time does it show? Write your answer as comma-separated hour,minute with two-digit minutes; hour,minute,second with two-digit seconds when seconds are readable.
10,00
